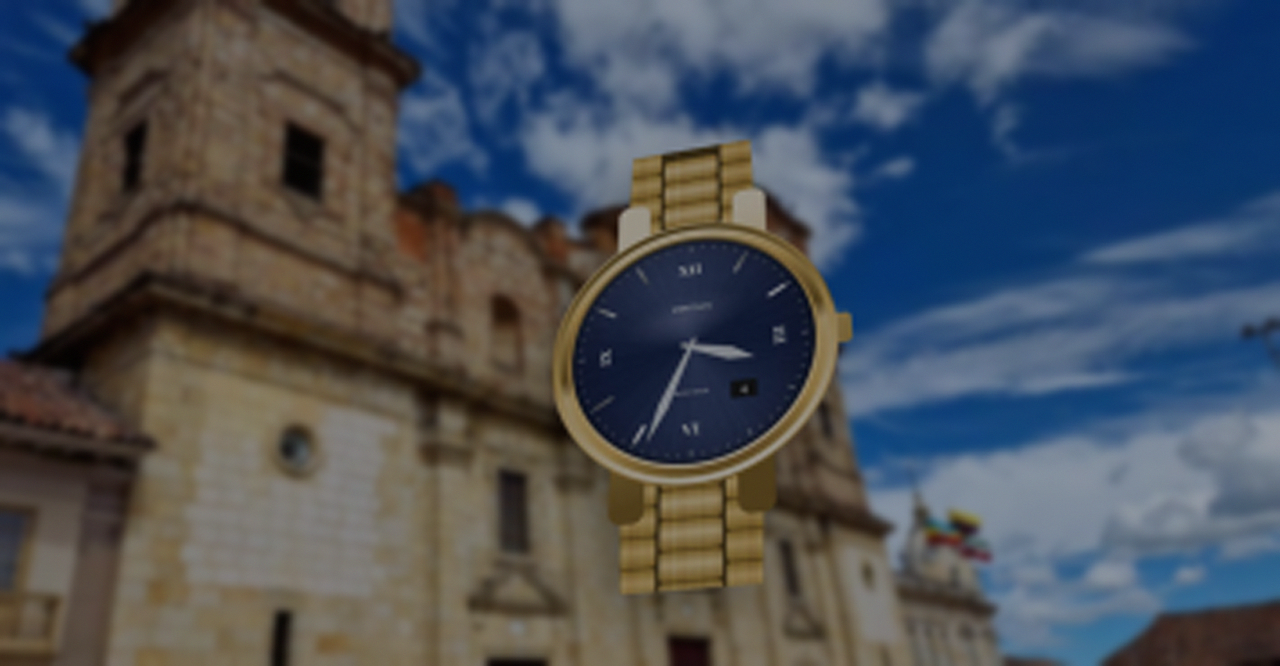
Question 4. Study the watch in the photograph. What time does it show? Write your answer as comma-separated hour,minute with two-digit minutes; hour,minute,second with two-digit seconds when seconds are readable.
3,34
